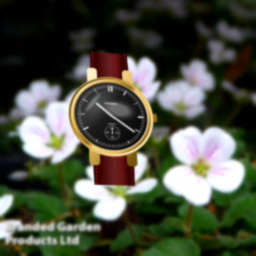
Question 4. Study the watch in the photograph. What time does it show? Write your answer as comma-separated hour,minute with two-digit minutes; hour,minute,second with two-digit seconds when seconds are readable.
10,21
